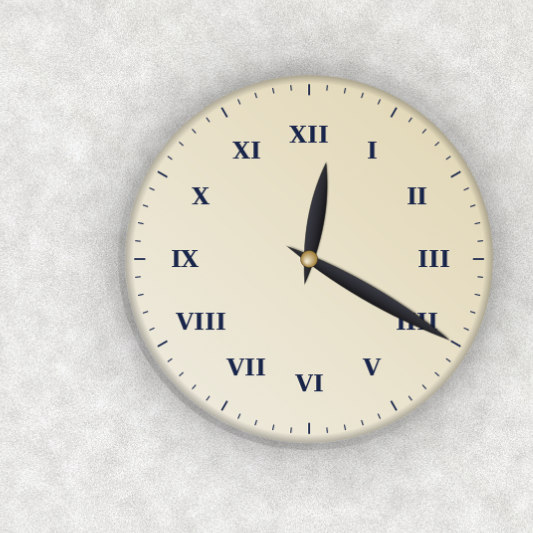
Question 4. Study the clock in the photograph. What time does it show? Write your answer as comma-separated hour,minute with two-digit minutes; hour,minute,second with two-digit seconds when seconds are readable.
12,20
